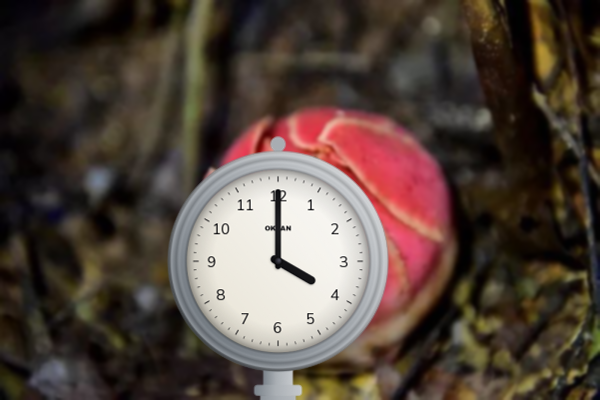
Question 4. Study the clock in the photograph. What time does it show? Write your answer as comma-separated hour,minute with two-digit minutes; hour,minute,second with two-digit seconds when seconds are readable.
4,00
